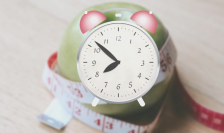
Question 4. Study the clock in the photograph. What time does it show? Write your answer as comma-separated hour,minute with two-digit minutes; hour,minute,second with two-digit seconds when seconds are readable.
7,52
